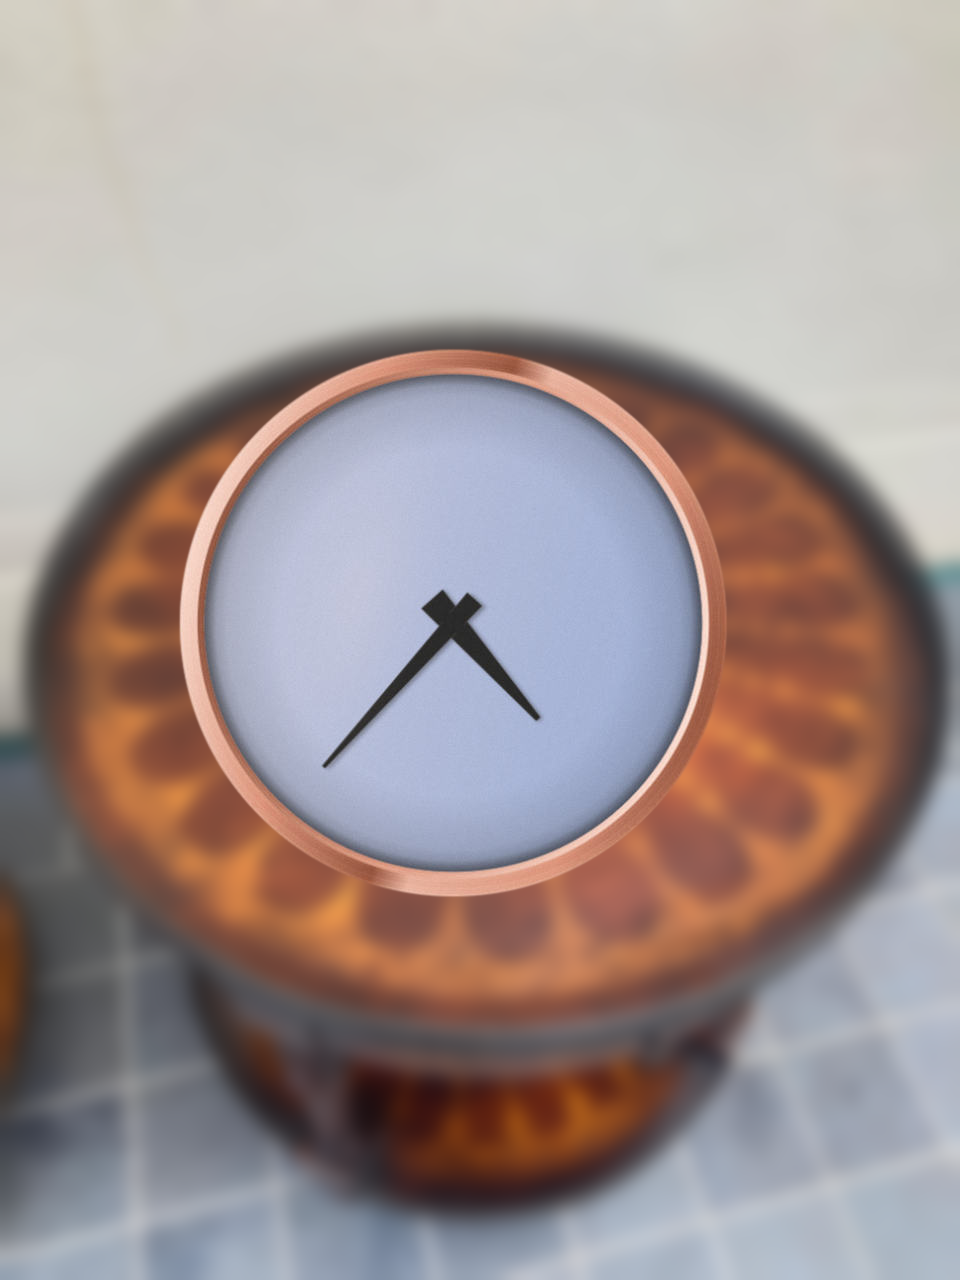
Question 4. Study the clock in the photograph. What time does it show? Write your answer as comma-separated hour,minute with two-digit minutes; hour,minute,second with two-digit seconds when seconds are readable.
4,37
